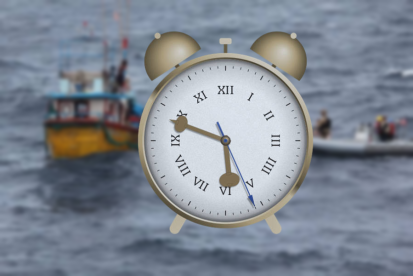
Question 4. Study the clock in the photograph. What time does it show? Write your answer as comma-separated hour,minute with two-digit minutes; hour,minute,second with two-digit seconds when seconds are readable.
5,48,26
